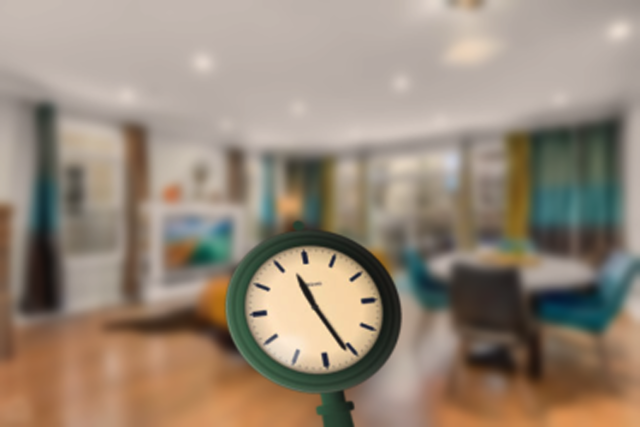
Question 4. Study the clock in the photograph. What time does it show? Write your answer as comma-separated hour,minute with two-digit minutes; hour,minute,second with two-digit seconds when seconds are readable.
11,26
